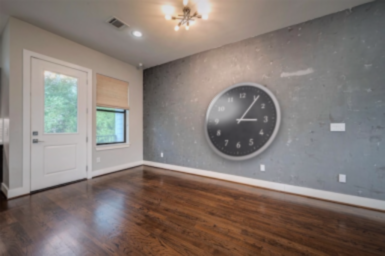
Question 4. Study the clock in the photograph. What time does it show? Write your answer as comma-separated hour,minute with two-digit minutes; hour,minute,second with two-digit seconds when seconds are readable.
3,06
